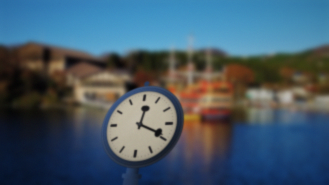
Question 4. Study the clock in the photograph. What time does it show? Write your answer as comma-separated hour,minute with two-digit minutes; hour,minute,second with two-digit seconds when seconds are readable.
12,19
